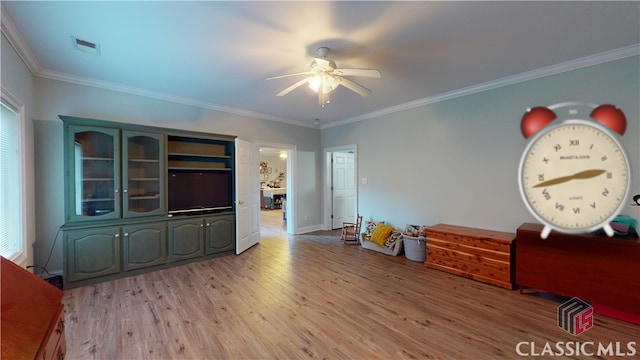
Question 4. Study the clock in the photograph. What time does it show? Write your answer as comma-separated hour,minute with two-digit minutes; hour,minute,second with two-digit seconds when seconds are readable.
2,43
